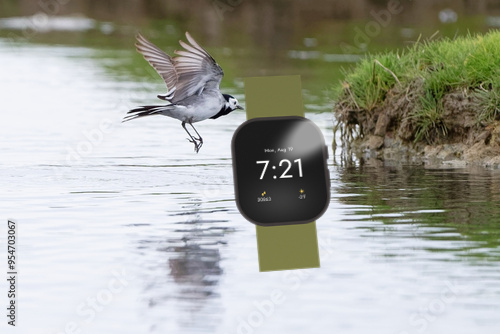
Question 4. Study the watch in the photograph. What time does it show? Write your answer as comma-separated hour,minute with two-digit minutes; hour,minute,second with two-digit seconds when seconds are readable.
7,21
